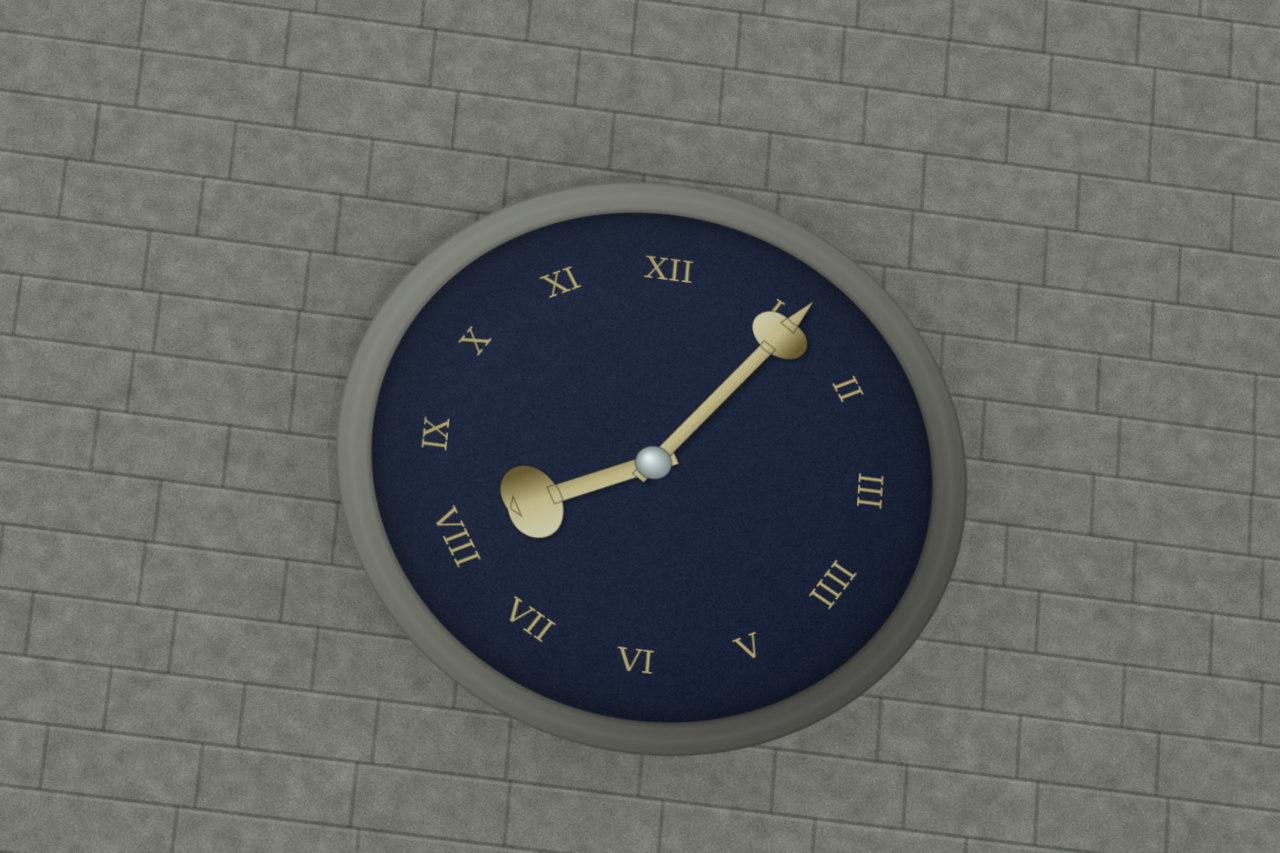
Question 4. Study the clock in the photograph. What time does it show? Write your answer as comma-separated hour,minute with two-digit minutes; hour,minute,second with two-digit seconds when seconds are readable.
8,06
